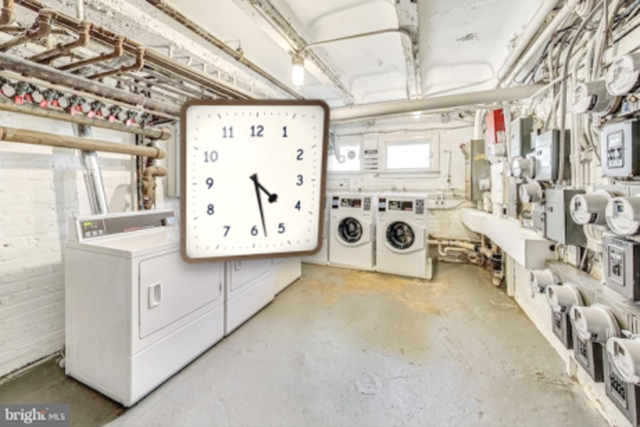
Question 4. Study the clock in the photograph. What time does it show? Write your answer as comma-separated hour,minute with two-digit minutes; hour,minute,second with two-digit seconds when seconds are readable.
4,28
